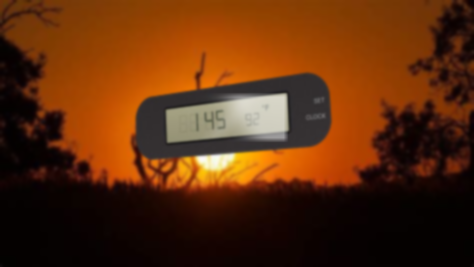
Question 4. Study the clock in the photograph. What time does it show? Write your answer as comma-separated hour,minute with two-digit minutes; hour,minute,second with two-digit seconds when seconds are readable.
1,45
